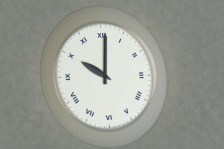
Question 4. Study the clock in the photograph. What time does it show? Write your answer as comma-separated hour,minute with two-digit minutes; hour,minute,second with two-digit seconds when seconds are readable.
10,01
